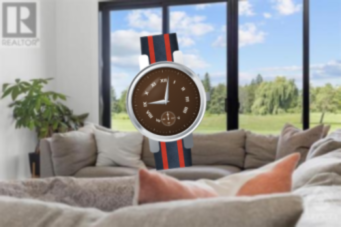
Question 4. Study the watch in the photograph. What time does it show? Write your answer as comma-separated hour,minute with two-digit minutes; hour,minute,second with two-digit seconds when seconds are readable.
9,02
